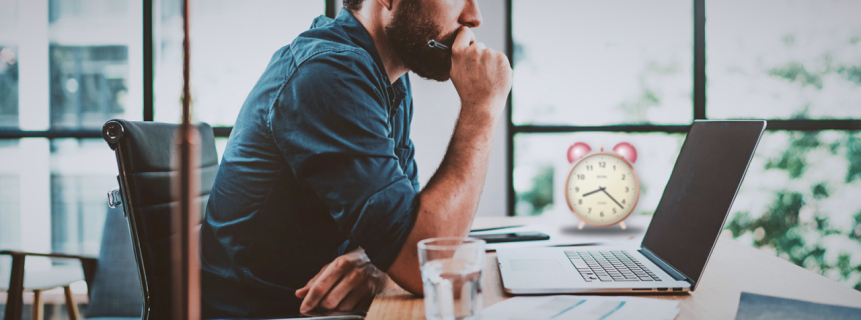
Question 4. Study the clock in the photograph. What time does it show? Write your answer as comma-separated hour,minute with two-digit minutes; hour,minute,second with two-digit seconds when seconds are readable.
8,22
